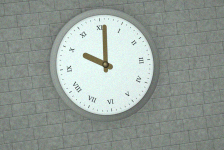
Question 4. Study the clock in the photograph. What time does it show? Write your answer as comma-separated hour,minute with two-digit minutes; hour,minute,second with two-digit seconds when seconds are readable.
10,01
